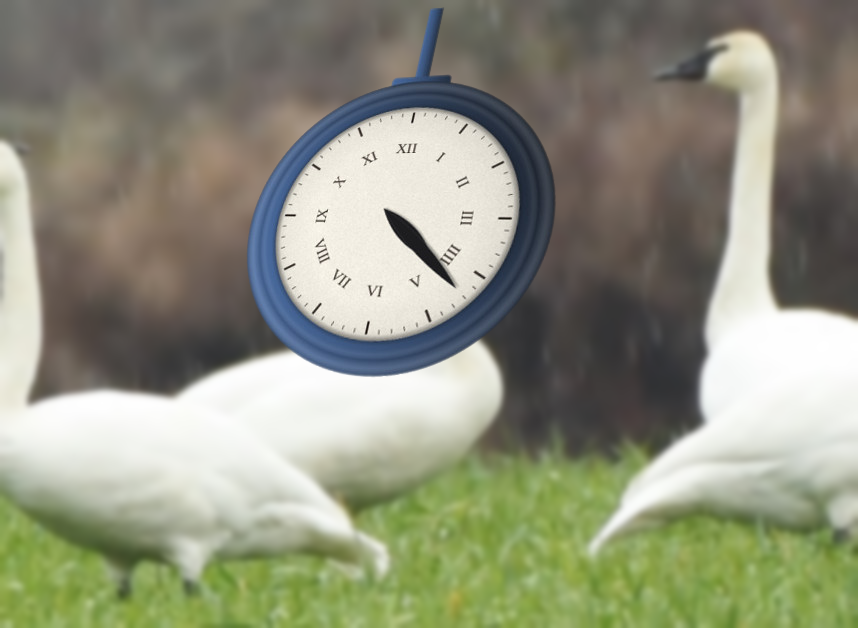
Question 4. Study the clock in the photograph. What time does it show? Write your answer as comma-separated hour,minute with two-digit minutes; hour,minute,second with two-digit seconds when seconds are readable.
4,22
